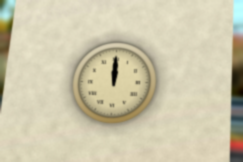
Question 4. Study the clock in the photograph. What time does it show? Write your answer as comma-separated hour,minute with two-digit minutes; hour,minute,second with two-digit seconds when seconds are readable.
12,00
